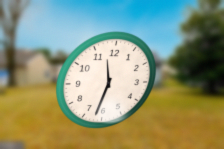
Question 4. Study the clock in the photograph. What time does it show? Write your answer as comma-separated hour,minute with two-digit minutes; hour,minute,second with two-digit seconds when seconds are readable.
11,32
